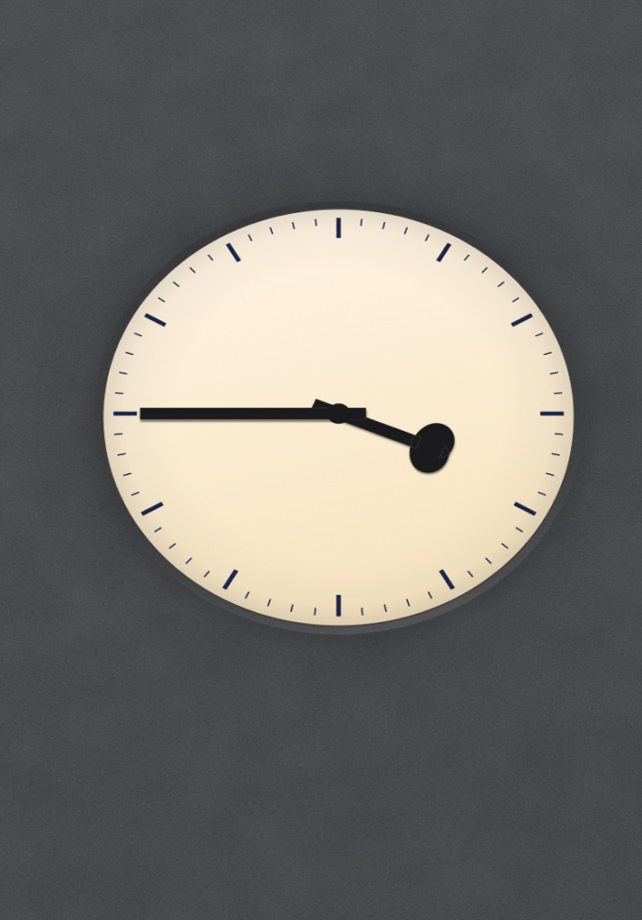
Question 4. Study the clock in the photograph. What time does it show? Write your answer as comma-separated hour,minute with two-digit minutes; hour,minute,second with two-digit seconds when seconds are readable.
3,45
